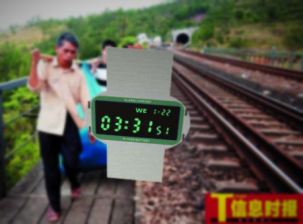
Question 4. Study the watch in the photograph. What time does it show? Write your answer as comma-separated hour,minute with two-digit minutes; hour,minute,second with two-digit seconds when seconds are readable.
3,31,51
